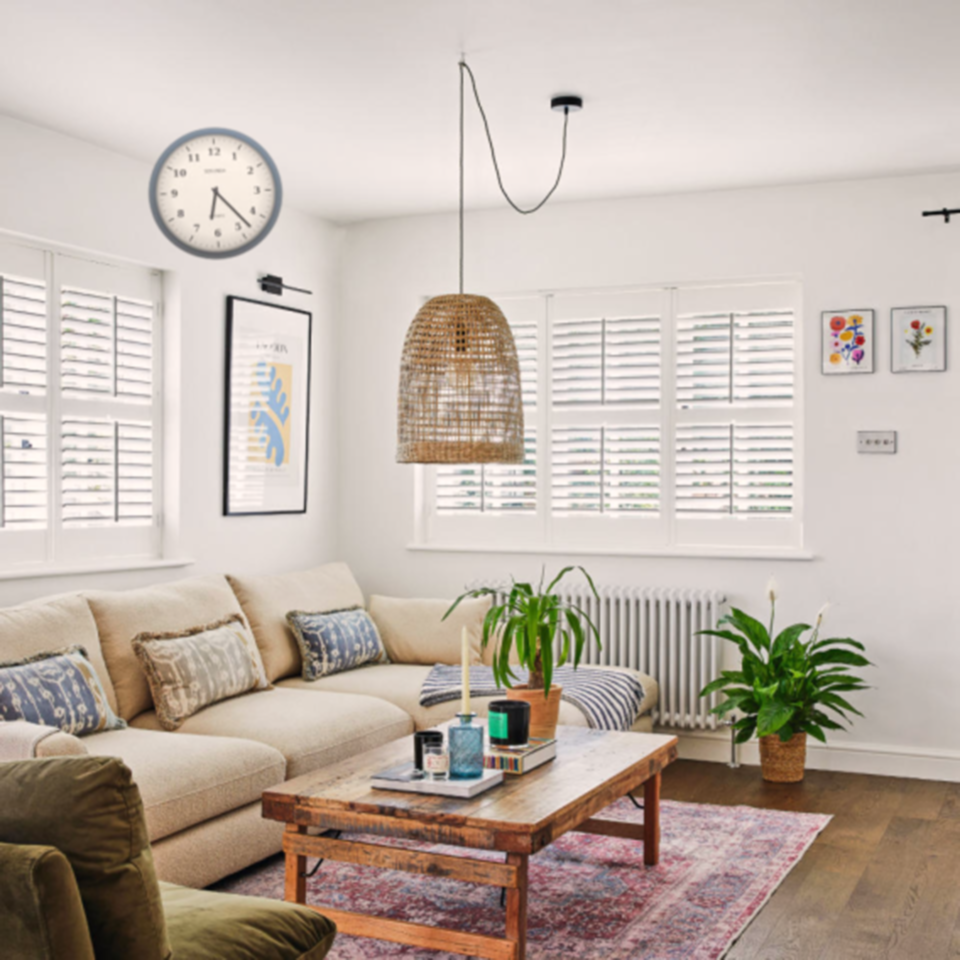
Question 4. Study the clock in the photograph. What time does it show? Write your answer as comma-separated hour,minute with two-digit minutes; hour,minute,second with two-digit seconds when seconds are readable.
6,23
